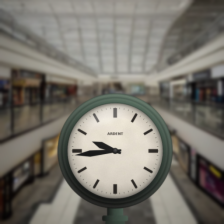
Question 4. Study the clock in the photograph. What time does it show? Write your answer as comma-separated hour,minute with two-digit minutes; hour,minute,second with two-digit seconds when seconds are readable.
9,44
